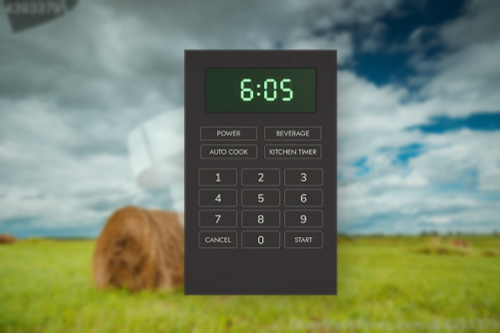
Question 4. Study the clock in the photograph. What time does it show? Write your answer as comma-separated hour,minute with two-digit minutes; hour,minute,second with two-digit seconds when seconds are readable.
6,05
